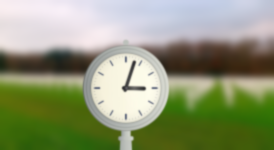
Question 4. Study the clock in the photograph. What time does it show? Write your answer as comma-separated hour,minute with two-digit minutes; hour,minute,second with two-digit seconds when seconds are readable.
3,03
